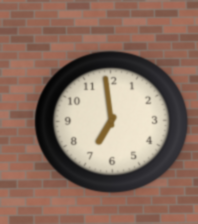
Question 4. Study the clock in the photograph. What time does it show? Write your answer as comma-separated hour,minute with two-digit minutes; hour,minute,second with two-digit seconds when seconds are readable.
6,59
